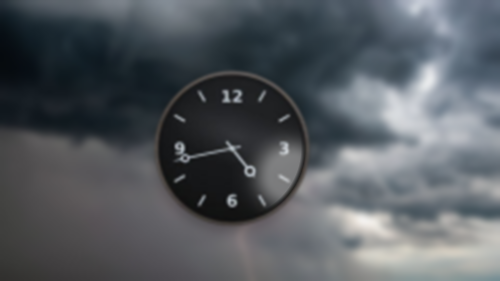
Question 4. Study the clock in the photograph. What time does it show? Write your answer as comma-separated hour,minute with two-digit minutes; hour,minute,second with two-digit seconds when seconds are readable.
4,43
